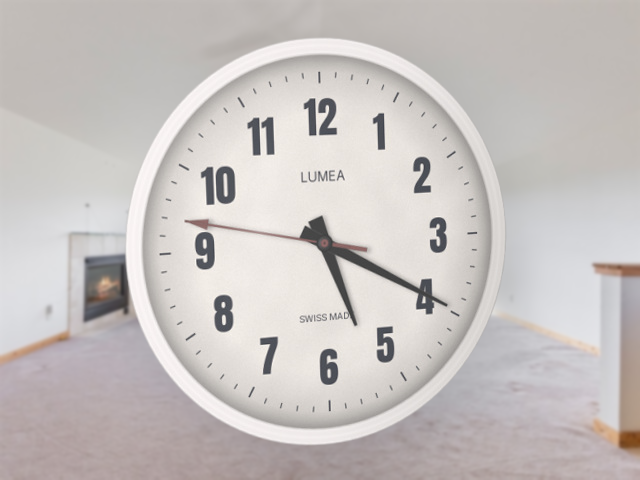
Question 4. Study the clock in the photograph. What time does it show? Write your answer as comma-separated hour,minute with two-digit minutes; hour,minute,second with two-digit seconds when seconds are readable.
5,19,47
